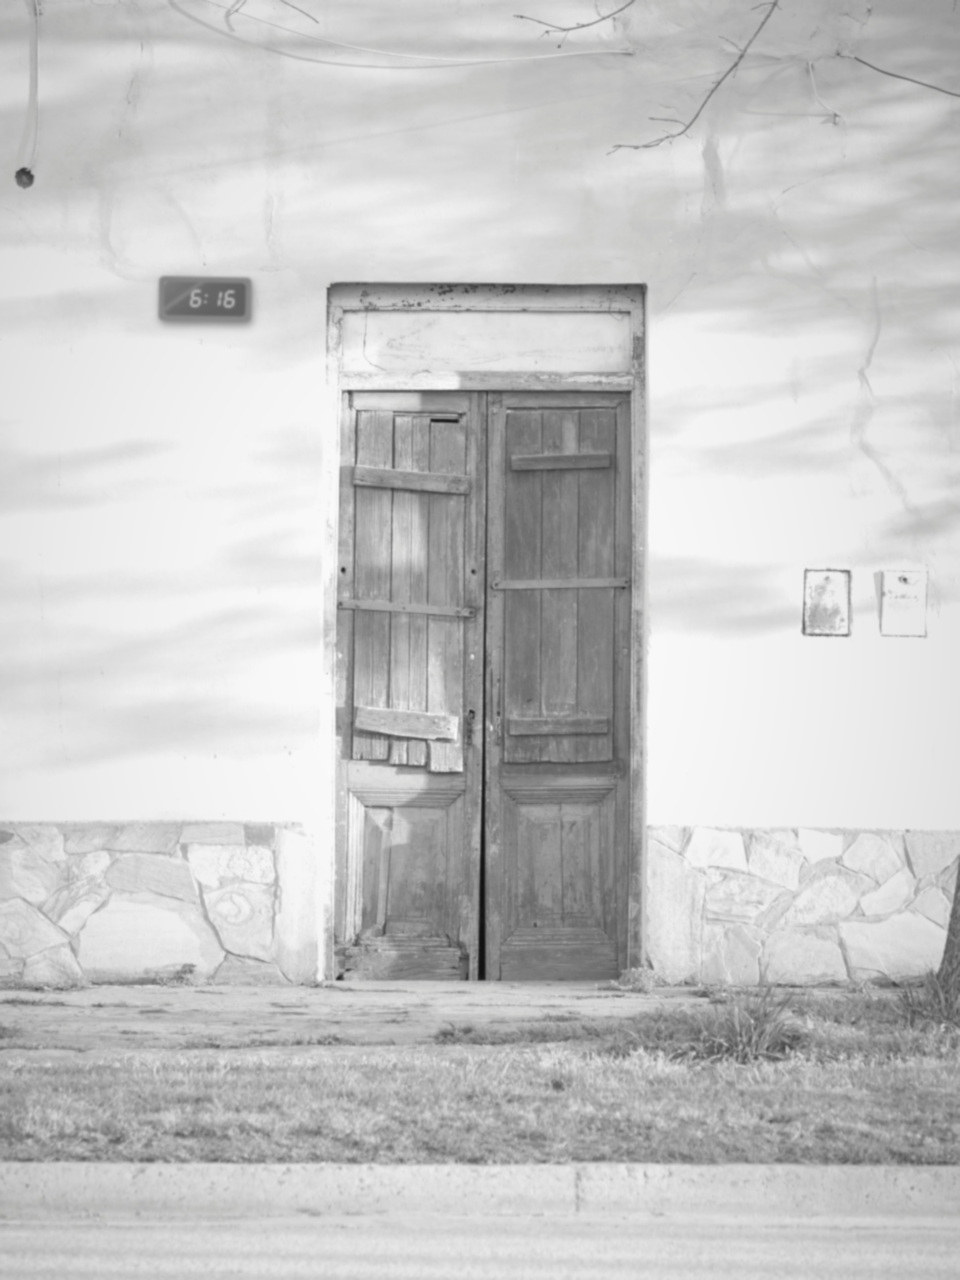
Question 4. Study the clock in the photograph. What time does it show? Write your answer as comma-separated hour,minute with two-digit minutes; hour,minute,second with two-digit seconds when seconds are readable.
6,16
